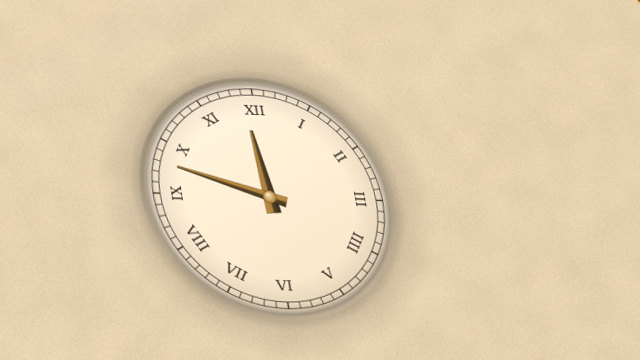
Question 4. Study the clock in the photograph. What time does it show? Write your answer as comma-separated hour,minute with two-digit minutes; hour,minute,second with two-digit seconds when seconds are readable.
11,48
